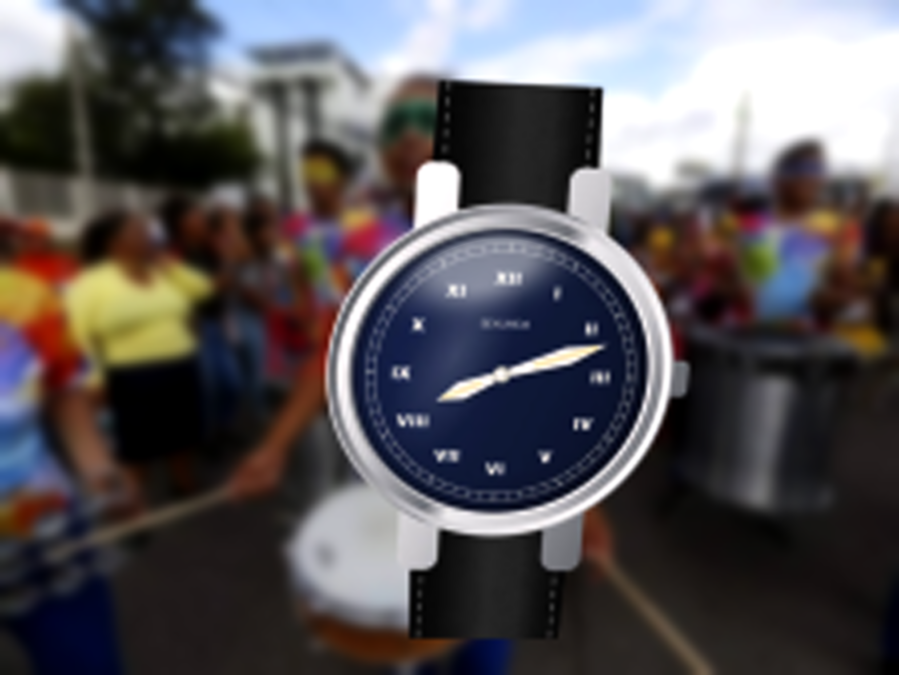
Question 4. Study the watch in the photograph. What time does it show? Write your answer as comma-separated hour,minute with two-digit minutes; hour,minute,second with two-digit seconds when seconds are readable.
8,12
